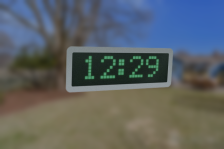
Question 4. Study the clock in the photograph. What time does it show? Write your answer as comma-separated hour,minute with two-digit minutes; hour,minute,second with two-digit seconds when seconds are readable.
12,29
